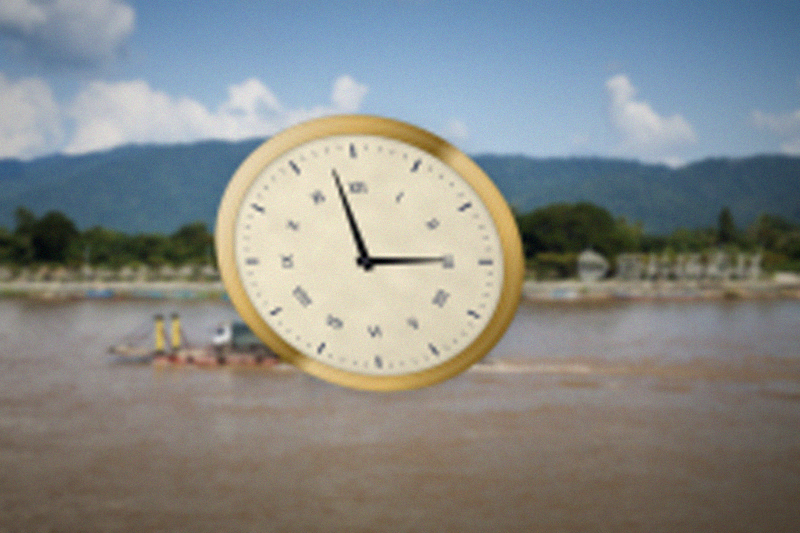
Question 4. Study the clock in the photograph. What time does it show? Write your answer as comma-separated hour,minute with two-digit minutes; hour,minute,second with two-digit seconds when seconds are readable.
2,58
